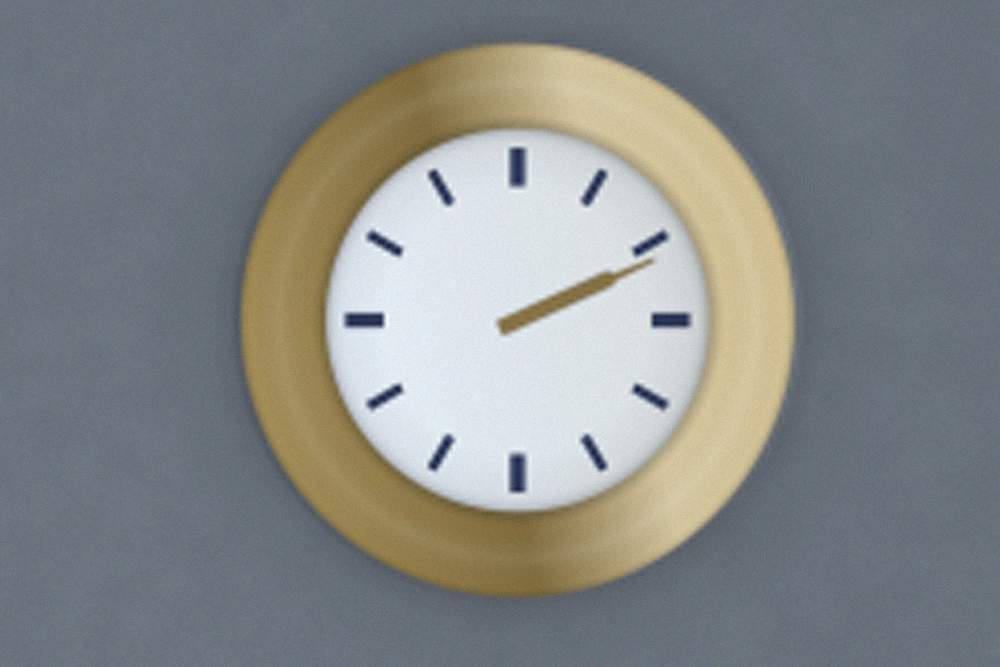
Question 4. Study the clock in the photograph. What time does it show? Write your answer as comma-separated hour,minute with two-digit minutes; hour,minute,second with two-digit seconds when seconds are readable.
2,11
